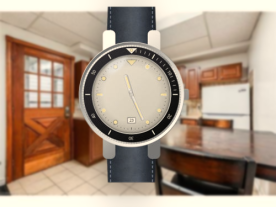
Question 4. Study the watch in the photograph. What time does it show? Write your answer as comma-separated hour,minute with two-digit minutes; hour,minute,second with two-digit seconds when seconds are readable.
11,26
